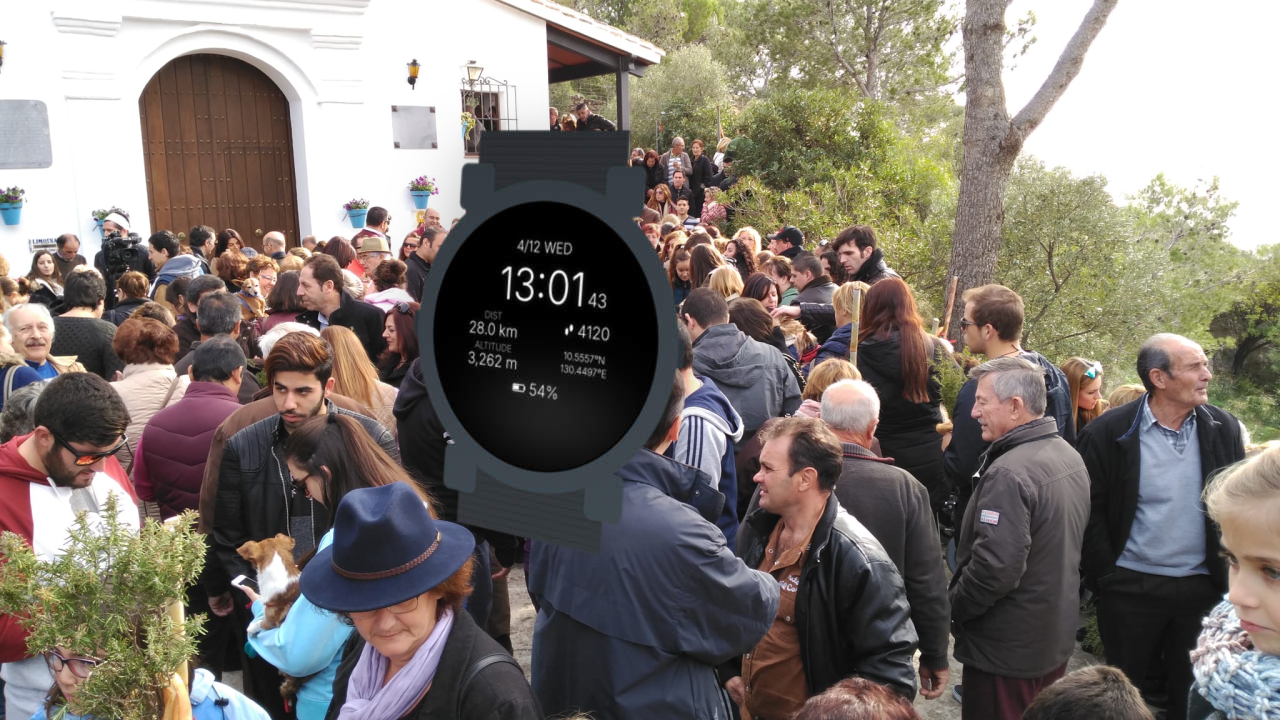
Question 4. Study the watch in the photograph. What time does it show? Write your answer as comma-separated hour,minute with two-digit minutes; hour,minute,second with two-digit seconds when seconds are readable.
13,01,43
